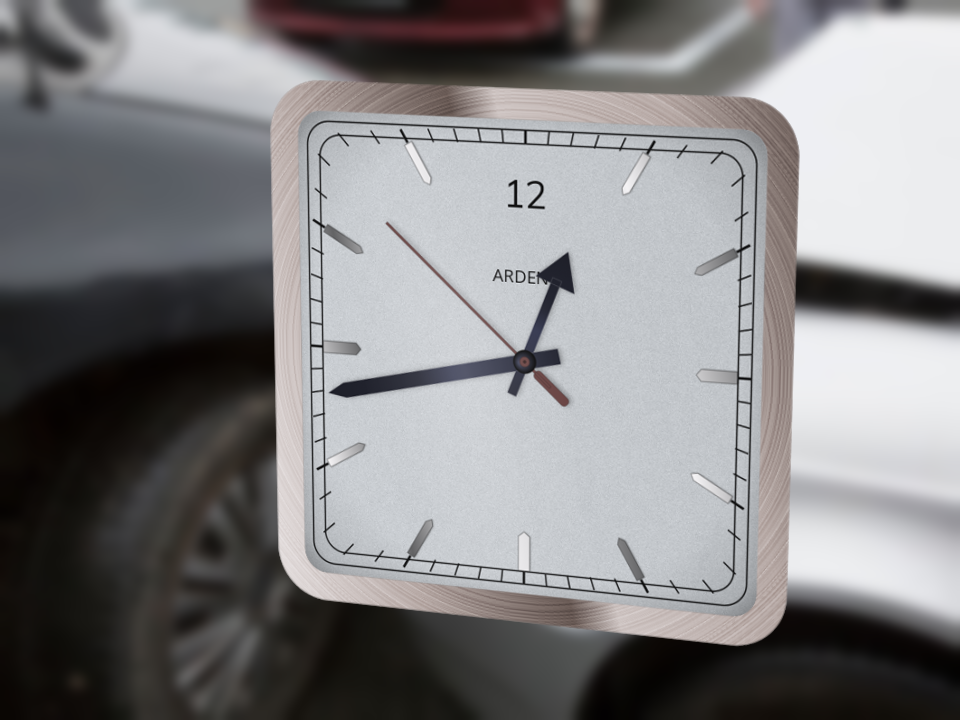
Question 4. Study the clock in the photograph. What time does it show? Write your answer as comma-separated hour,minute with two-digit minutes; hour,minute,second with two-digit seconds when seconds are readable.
12,42,52
